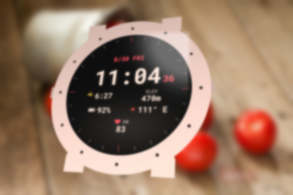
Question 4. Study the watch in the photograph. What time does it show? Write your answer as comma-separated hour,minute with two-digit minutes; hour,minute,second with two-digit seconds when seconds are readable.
11,04
